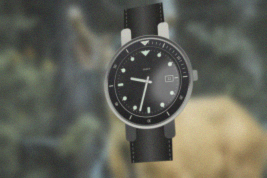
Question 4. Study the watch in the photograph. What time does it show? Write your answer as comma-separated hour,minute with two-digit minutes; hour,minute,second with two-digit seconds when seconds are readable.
9,33
